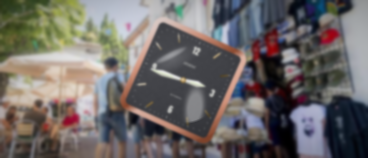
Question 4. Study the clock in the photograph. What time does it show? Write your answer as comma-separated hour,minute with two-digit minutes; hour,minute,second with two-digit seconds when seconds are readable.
2,44
